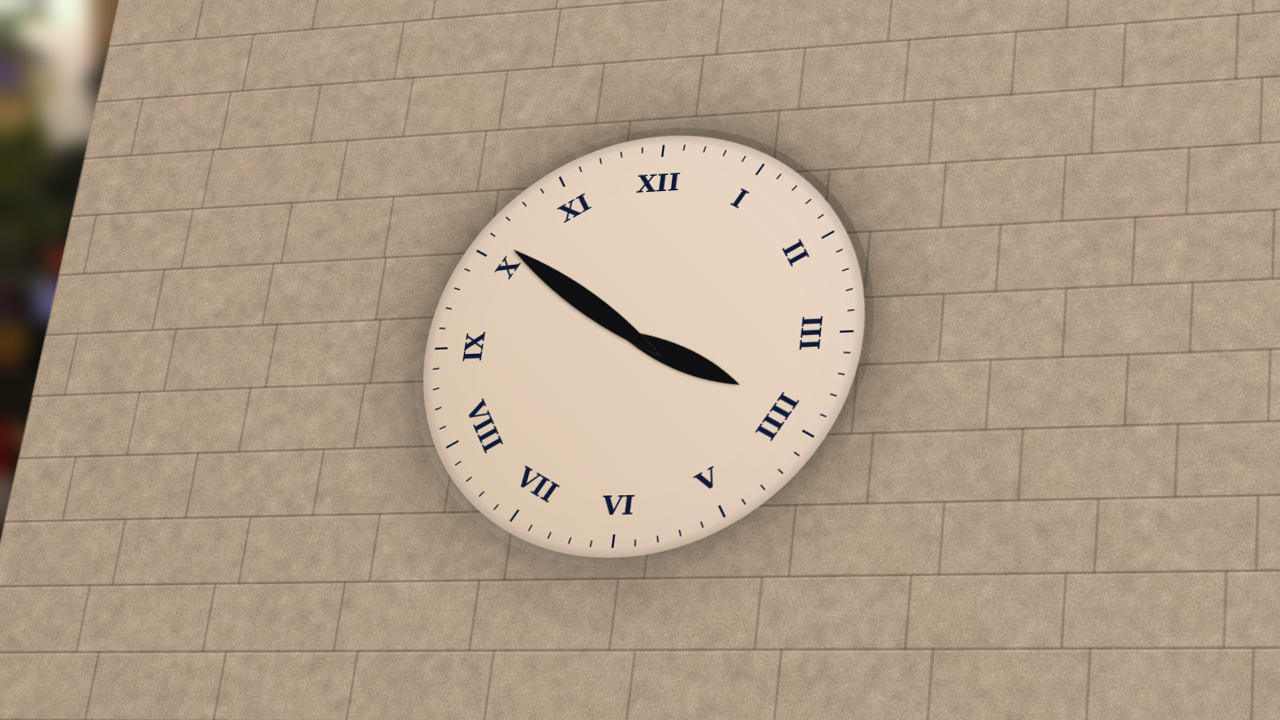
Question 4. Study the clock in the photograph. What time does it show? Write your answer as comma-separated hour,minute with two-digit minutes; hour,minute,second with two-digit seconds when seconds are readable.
3,51
